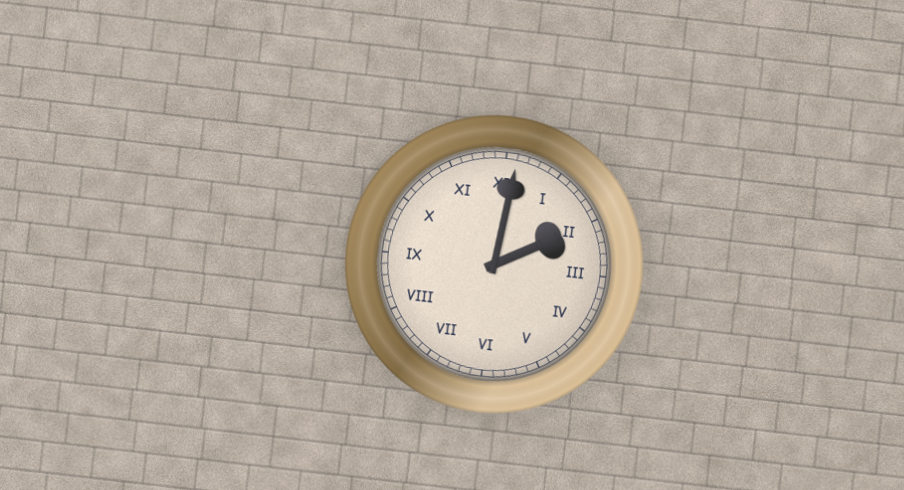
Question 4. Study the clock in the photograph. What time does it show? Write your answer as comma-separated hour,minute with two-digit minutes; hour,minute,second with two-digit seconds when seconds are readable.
2,01
